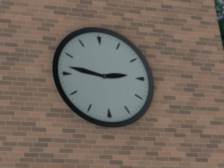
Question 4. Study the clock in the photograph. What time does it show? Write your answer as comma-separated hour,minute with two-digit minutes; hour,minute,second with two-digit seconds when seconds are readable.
2,47
